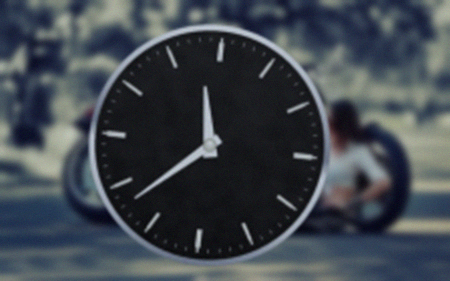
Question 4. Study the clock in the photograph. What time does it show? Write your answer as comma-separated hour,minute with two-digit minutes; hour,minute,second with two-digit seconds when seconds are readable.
11,38
